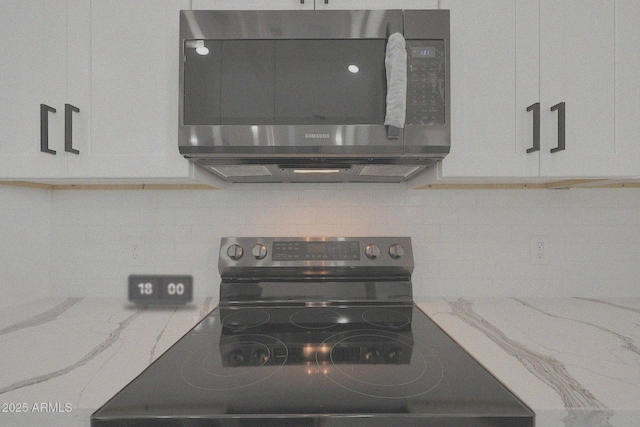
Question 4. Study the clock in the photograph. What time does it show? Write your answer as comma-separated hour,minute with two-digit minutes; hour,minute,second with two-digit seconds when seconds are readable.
18,00
